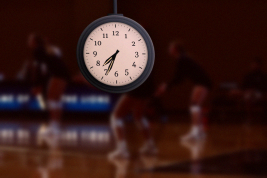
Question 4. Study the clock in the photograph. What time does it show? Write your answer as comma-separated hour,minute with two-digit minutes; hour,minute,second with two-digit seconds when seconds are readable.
7,34
